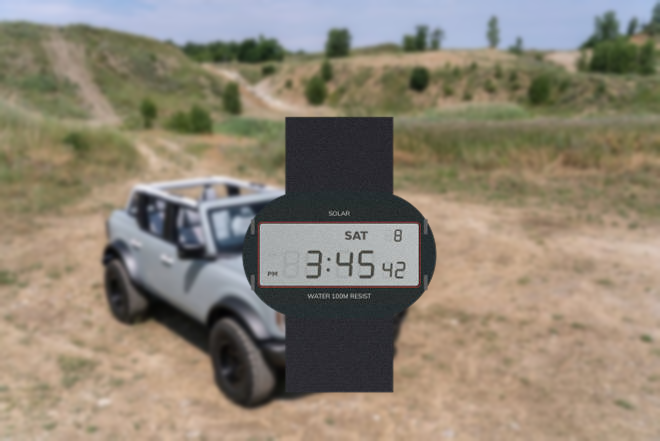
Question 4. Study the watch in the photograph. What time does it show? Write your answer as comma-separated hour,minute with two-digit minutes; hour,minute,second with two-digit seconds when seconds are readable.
3,45,42
